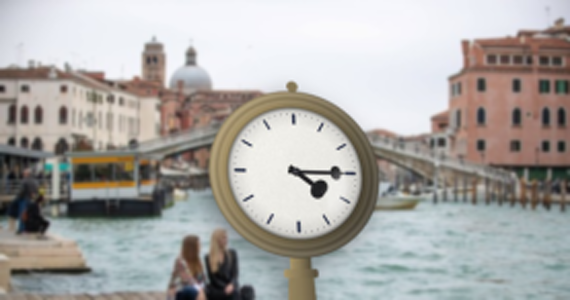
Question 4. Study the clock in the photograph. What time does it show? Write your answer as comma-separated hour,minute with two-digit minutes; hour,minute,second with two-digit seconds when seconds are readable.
4,15
